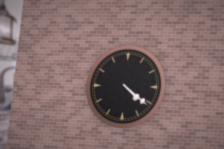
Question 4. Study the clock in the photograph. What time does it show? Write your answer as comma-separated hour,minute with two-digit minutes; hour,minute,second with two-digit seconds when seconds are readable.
4,21
